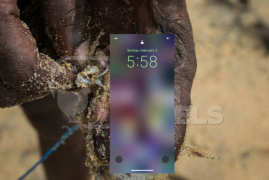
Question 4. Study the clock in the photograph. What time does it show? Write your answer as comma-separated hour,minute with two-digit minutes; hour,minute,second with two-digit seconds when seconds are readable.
5,58
